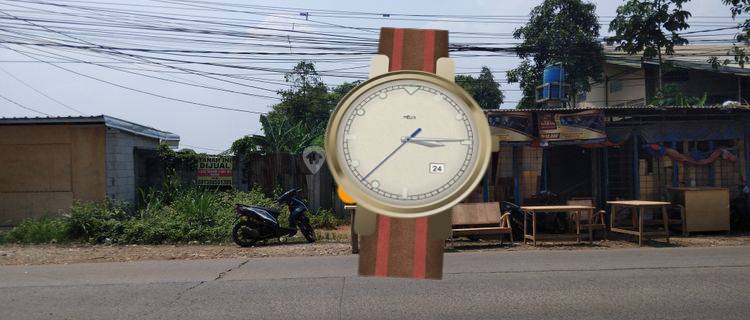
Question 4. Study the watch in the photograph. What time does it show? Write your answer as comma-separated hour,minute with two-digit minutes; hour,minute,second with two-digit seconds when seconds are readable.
3,14,37
